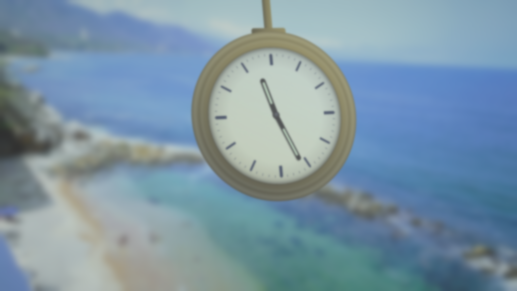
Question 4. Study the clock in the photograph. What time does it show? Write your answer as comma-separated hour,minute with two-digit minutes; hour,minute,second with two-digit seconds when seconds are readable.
11,26
